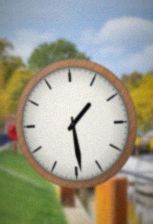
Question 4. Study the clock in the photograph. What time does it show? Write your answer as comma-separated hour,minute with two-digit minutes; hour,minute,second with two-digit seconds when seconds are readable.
1,29
